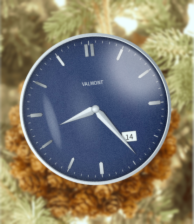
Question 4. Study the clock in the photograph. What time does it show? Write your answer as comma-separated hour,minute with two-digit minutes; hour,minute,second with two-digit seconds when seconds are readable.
8,24
